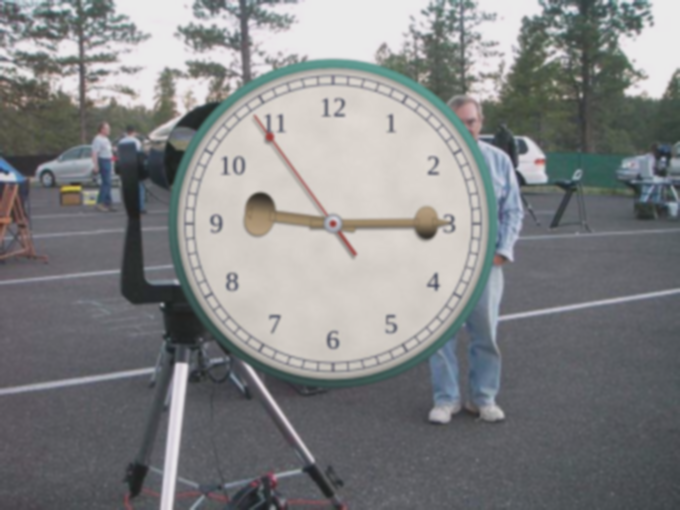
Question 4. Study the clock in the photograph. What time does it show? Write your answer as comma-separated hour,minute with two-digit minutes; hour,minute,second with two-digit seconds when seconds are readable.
9,14,54
